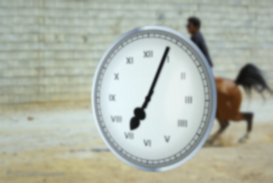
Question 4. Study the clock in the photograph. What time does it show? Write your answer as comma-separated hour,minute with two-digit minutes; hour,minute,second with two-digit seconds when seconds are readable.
7,04
